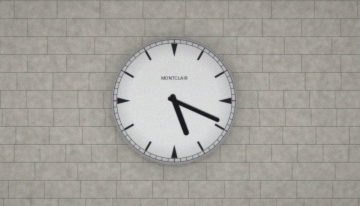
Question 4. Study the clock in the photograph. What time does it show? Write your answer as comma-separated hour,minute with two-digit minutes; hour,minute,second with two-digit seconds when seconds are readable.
5,19
